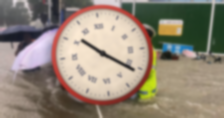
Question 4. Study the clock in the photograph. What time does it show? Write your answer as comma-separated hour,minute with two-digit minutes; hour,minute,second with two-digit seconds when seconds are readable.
10,21
